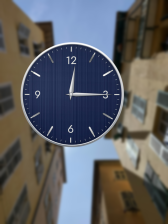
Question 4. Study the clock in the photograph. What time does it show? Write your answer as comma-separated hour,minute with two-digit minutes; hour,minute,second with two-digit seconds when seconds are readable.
12,15
